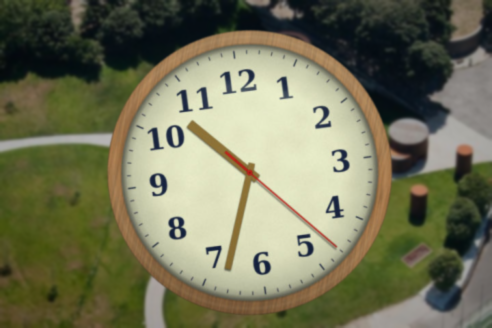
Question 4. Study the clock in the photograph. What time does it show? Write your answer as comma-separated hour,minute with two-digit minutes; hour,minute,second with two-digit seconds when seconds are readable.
10,33,23
